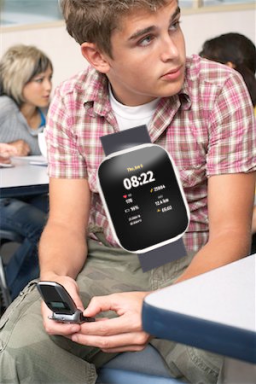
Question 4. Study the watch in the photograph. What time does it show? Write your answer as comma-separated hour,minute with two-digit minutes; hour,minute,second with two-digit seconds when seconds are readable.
8,22
